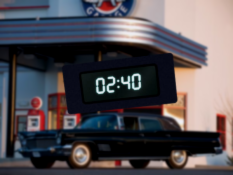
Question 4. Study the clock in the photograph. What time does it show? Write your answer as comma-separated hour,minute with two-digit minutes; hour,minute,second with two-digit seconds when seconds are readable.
2,40
